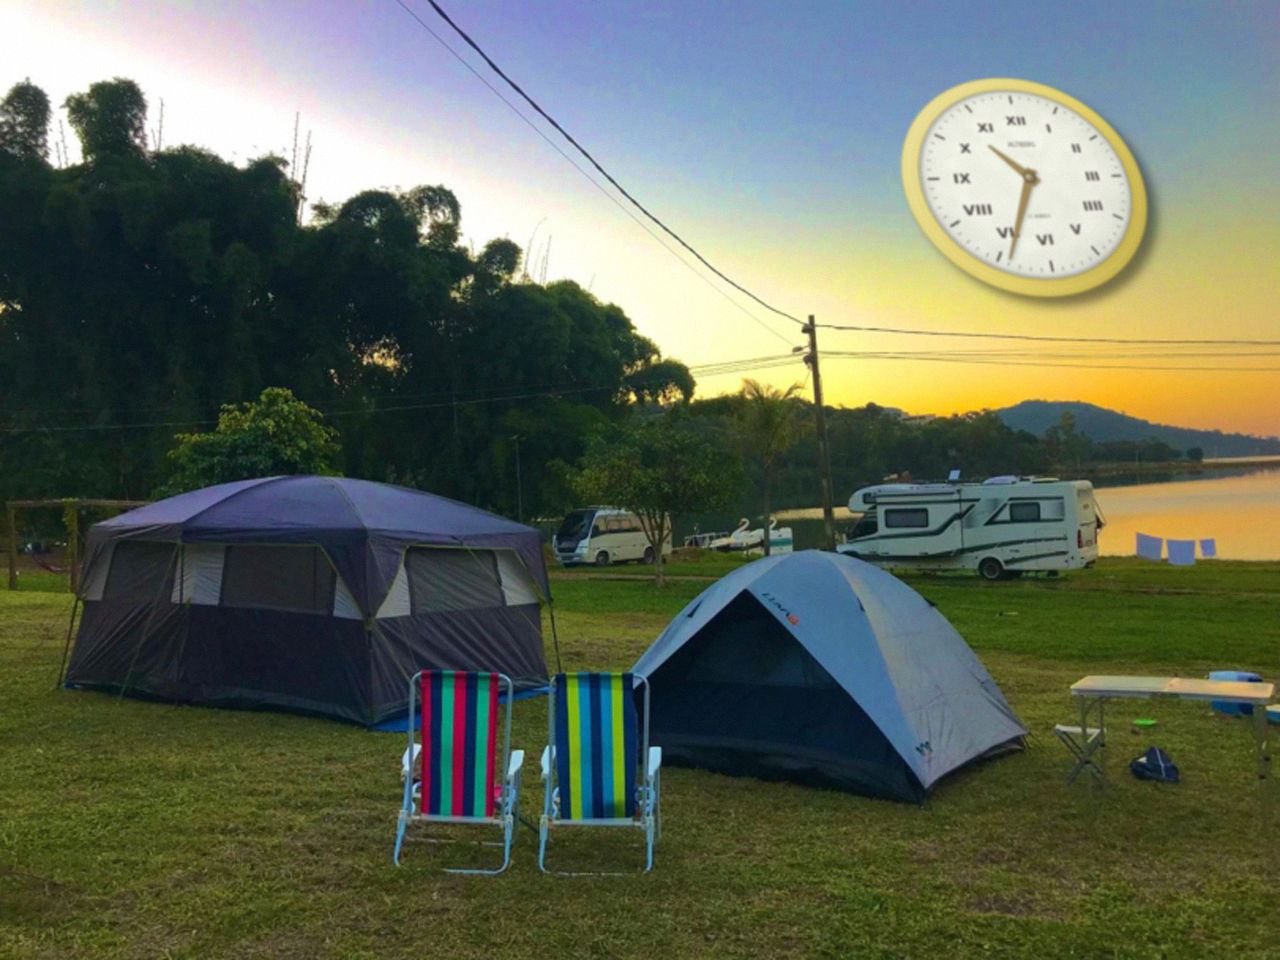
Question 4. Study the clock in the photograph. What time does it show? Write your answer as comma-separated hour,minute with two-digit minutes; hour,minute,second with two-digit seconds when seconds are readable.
10,34
